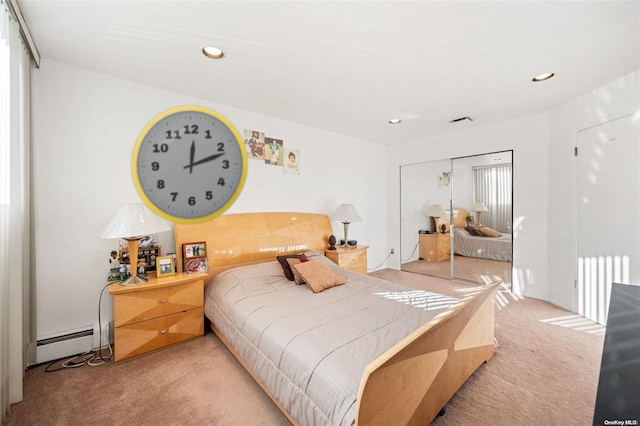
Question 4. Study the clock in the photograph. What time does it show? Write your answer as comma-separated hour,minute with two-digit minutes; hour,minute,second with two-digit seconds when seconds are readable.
12,12
